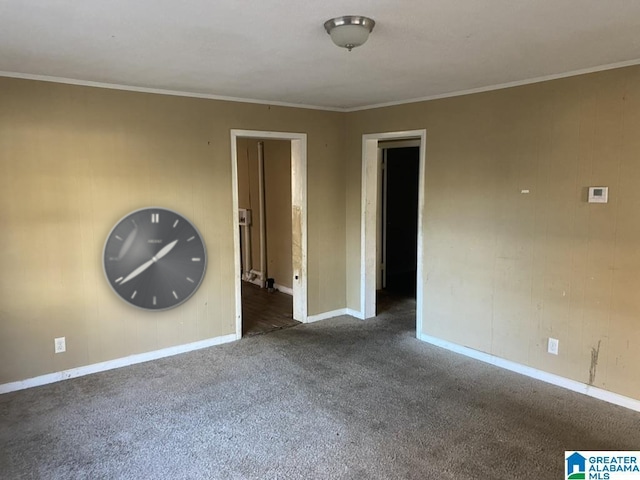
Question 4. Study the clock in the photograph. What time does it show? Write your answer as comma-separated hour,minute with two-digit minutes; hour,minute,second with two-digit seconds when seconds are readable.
1,39
